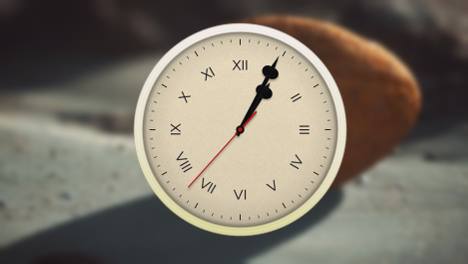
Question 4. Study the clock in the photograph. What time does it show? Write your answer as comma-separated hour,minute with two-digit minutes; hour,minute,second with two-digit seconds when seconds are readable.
1,04,37
